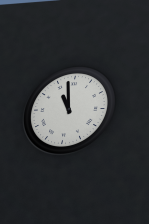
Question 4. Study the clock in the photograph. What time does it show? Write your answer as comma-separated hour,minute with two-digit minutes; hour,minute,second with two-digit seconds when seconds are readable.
10,58
